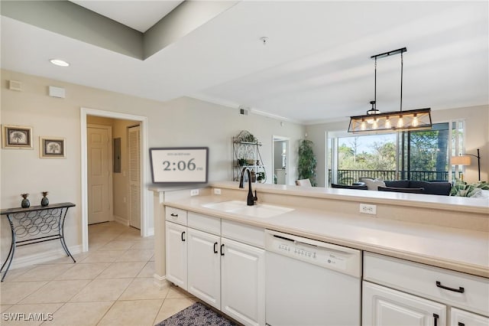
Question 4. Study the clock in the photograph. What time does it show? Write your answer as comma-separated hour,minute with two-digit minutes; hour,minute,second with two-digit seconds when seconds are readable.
2,06
